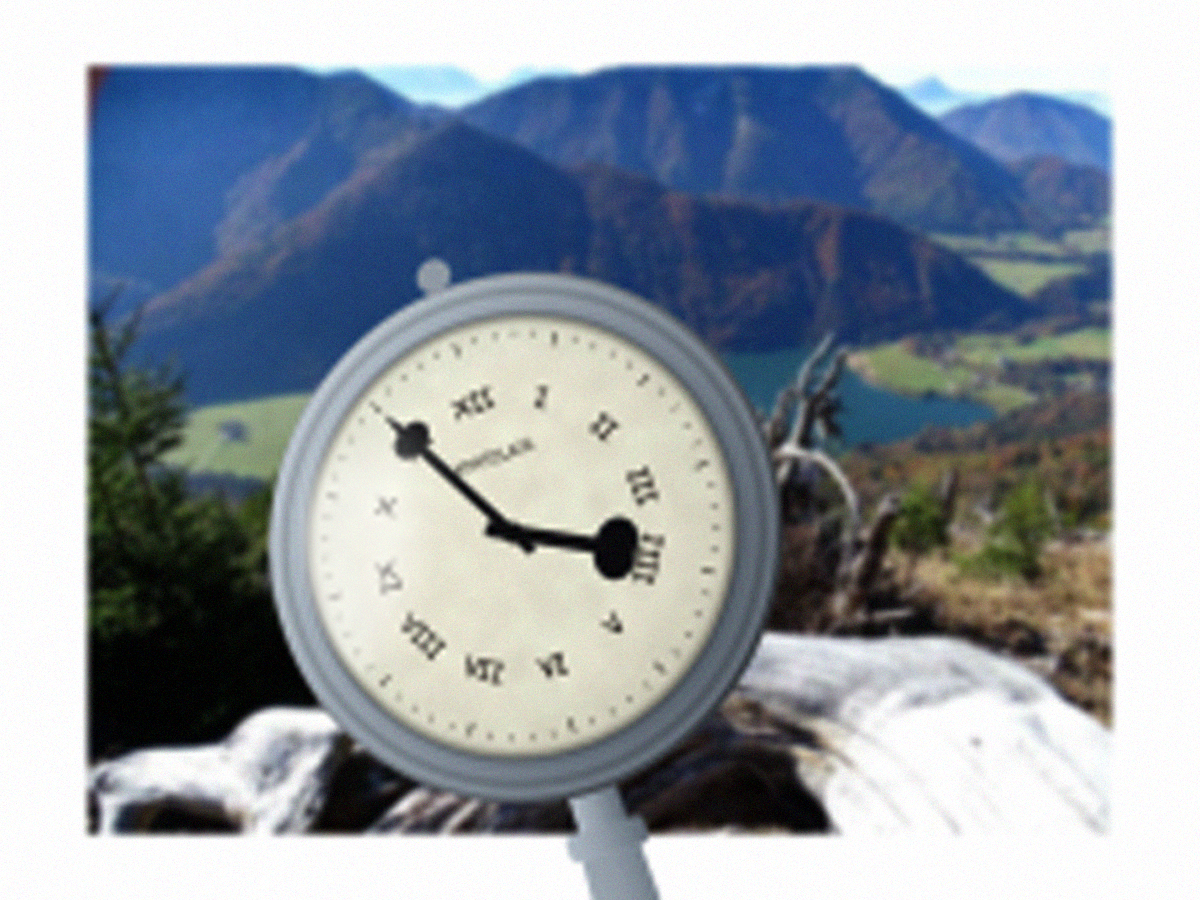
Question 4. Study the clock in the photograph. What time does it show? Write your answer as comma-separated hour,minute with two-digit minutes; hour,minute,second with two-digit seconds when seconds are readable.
3,55
